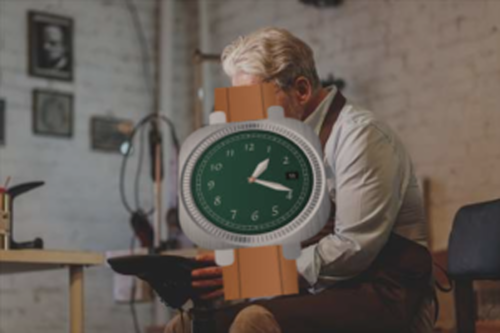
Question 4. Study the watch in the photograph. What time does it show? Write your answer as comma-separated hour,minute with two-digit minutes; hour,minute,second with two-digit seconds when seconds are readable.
1,19
